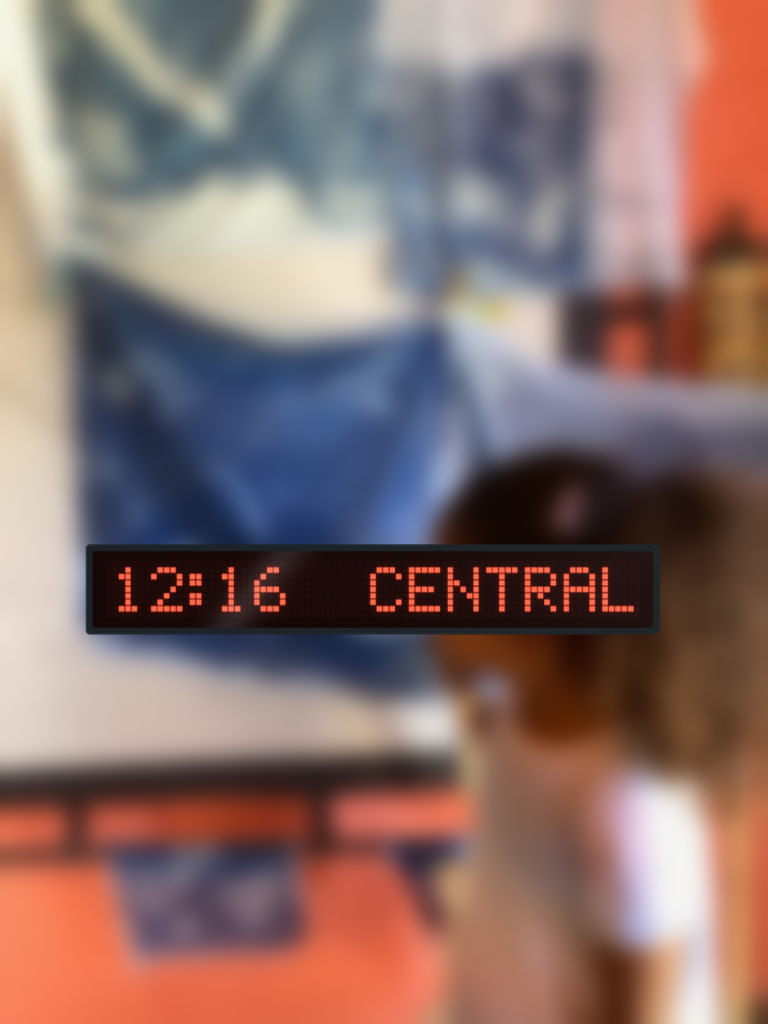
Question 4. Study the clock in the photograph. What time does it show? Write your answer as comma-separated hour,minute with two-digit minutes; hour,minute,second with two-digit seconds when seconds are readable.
12,16
